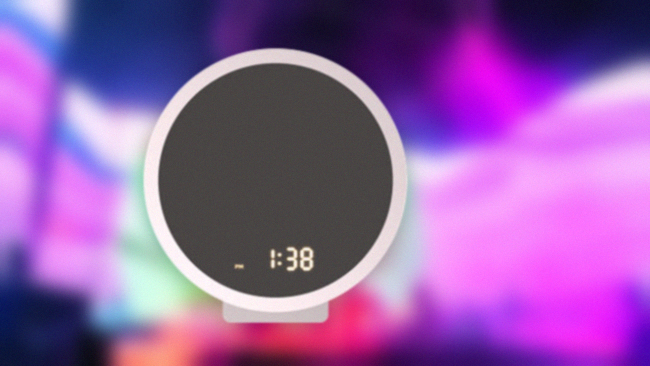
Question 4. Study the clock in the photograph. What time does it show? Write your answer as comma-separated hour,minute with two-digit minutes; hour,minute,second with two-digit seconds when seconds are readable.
1,38
